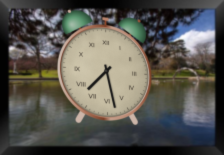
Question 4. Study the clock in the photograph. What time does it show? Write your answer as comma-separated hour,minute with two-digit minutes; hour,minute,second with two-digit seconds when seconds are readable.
7,28
